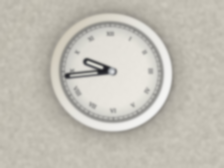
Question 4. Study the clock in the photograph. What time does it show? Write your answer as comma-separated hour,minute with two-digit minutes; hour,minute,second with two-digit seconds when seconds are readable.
9,44
